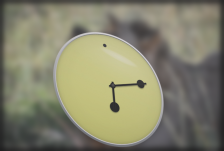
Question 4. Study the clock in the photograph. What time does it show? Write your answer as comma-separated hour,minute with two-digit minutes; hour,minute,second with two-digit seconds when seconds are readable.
6,14
